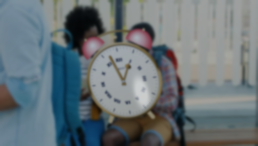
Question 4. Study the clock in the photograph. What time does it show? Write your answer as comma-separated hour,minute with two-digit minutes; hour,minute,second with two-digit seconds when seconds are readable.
12,57
